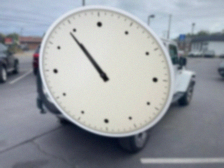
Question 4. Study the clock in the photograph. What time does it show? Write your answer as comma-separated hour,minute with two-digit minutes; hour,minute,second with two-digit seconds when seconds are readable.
10,54
